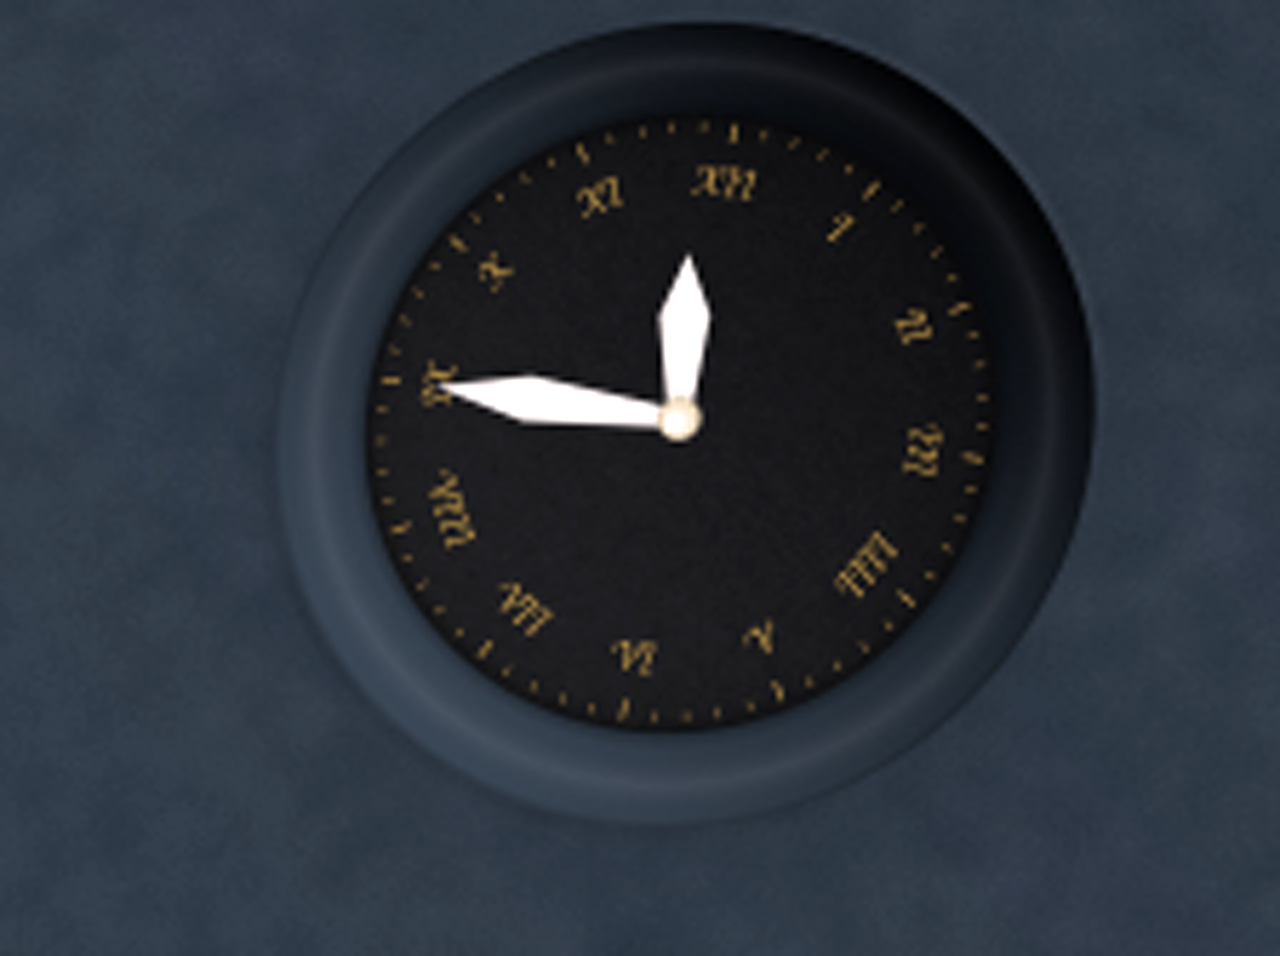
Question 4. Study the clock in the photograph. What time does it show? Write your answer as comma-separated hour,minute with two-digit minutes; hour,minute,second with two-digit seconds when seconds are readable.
11,45
